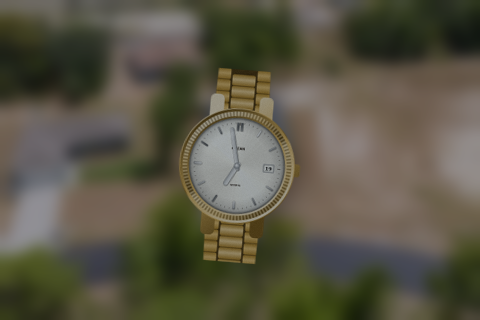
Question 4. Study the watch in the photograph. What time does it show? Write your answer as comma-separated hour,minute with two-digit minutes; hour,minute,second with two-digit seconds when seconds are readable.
6,58
